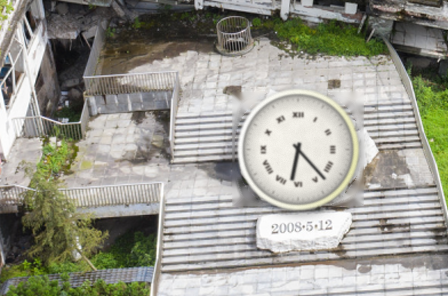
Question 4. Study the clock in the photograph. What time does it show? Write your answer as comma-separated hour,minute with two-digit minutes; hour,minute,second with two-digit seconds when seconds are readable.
6,23
